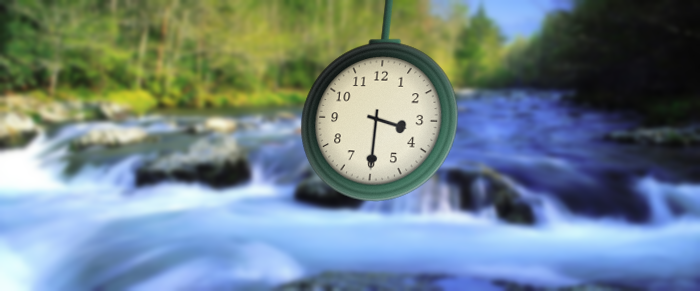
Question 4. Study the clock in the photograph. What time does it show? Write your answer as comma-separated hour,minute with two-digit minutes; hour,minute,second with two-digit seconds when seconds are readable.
3,30
